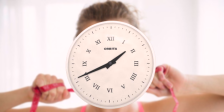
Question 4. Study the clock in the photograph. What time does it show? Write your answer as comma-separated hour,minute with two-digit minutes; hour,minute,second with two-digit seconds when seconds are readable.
1,41
